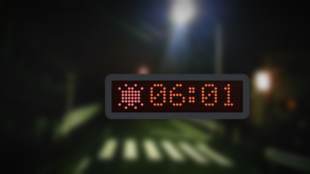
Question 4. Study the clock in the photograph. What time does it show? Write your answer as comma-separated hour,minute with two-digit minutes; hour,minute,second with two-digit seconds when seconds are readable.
6,01
